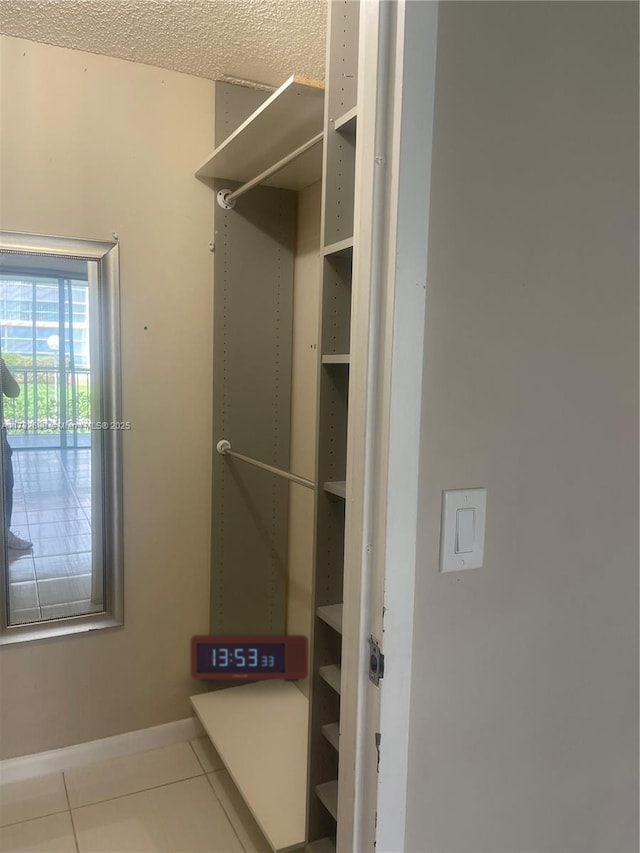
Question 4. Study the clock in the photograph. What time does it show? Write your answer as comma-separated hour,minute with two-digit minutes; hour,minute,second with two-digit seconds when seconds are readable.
13,53
